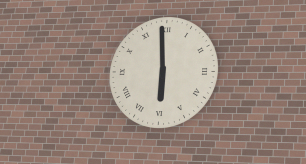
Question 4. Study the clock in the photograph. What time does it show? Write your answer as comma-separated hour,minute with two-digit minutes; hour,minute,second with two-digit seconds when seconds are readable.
5,59
